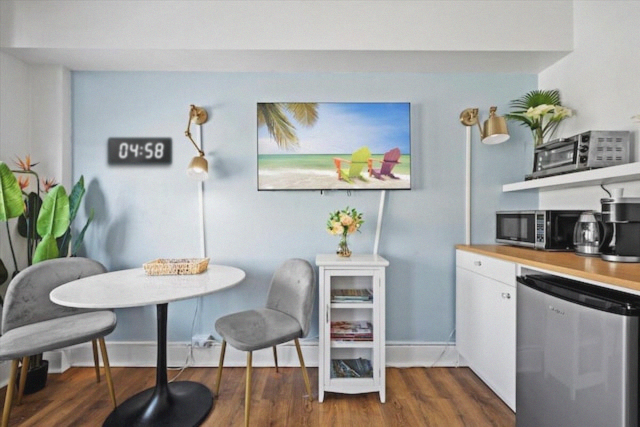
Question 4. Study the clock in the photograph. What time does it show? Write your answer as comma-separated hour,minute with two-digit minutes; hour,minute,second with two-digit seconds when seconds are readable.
4,58
